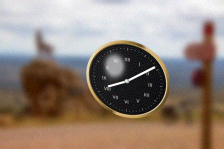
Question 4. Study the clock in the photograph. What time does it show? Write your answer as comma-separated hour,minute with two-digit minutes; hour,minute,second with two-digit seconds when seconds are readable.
8,09
